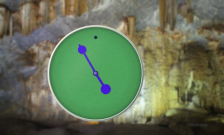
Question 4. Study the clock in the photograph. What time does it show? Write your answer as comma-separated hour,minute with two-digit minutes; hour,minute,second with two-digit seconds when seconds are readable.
4,55
